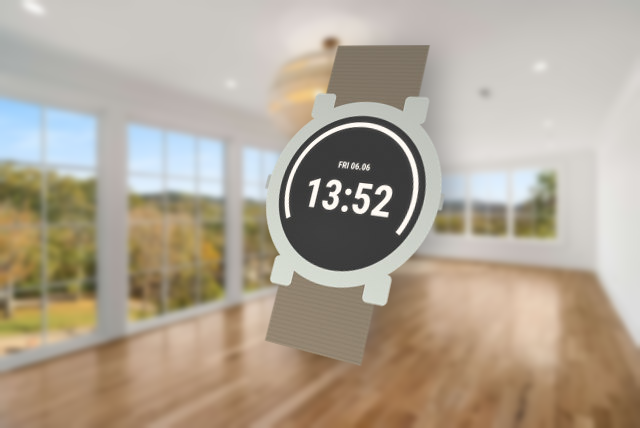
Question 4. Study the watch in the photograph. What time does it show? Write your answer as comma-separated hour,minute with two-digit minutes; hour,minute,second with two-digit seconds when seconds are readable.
13,52
